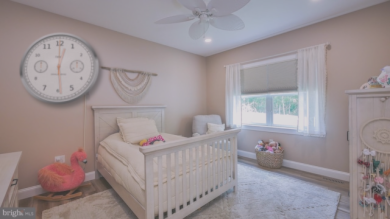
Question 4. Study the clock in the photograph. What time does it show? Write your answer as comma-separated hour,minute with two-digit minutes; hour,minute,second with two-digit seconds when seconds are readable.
12,29
